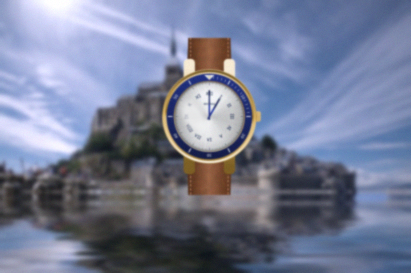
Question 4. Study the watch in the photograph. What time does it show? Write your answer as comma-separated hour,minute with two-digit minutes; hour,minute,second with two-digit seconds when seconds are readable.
1,00
